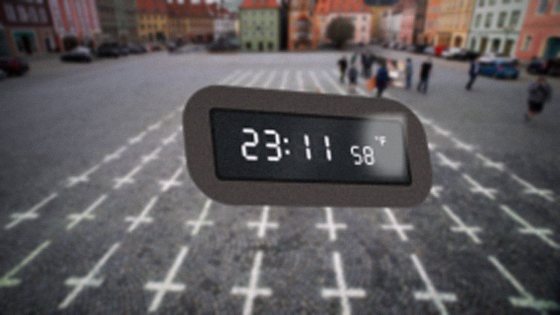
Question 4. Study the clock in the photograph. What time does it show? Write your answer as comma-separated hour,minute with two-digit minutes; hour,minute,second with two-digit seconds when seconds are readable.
23,11
